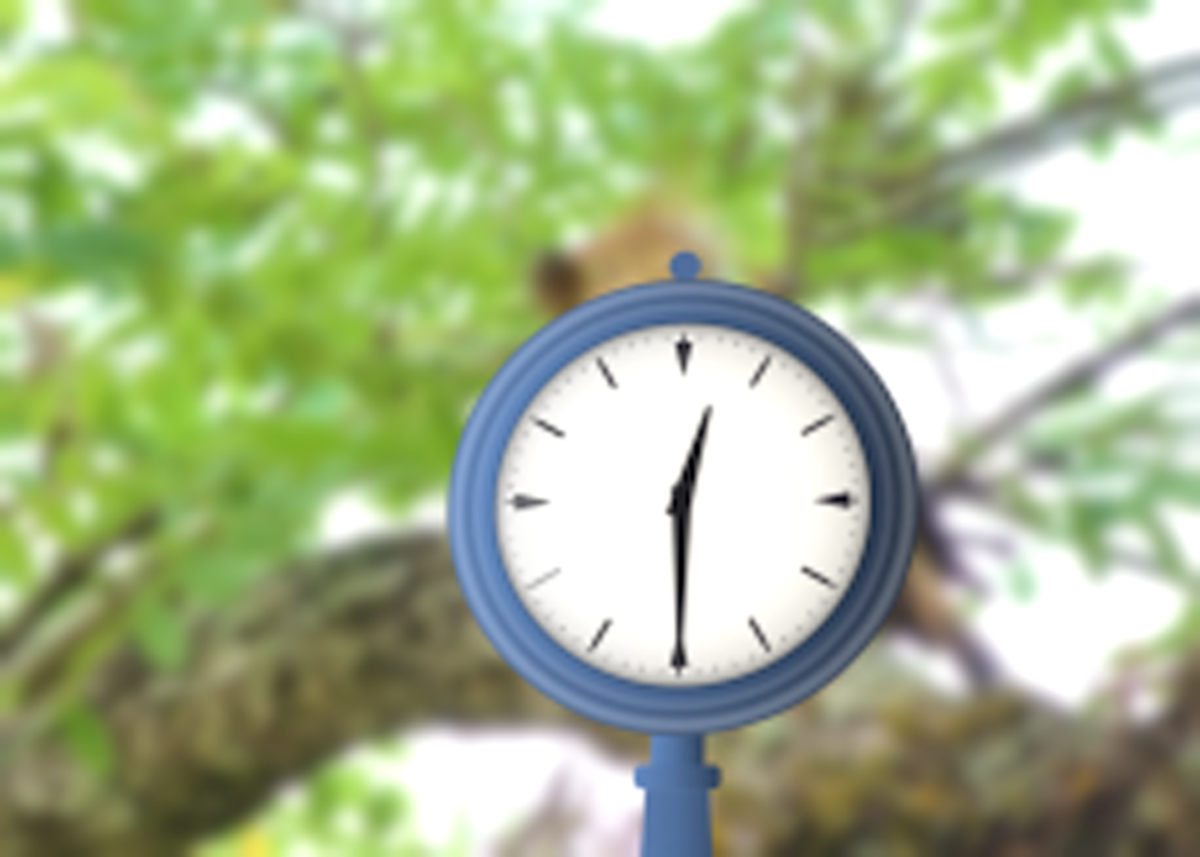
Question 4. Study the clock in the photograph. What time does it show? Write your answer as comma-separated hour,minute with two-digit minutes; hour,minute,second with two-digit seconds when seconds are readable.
12,30
